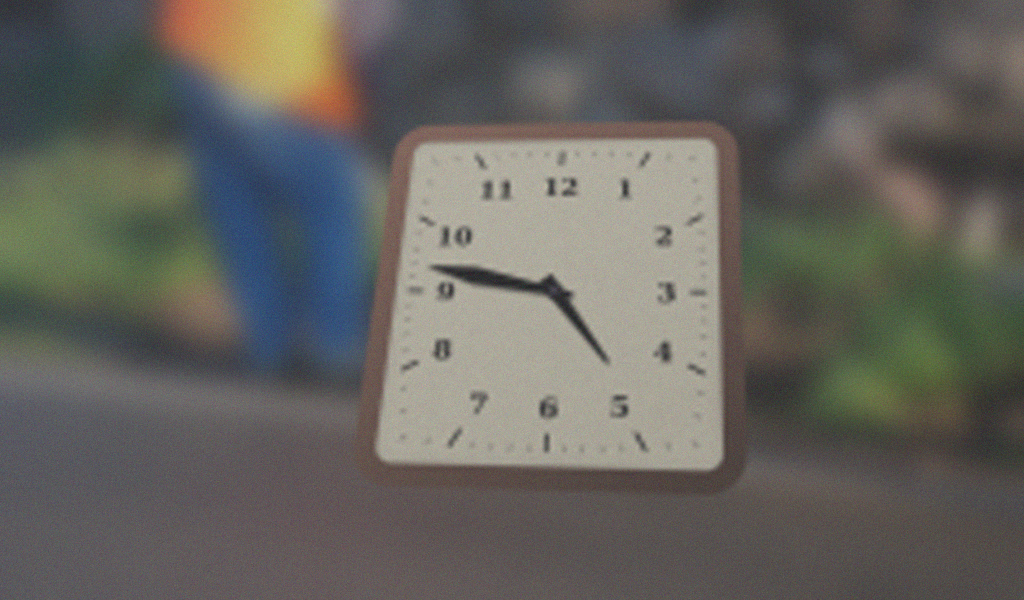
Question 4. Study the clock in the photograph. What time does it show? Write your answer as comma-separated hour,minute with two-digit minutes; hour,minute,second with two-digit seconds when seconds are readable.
4,47
